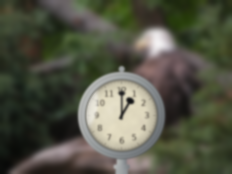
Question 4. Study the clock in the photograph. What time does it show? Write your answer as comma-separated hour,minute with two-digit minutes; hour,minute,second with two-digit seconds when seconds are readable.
1,00
